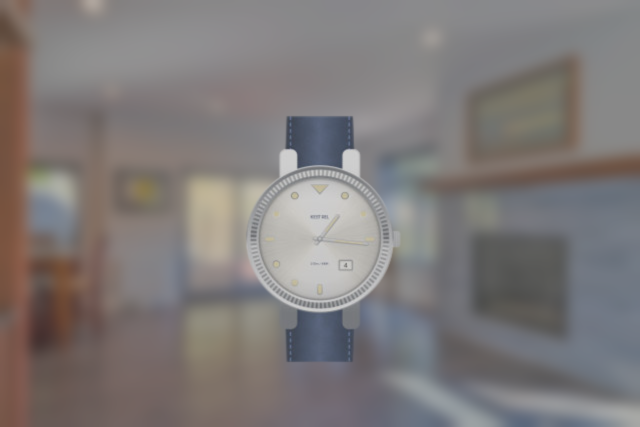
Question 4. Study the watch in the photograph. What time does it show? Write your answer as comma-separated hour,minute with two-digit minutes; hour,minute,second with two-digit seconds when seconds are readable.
1,16
